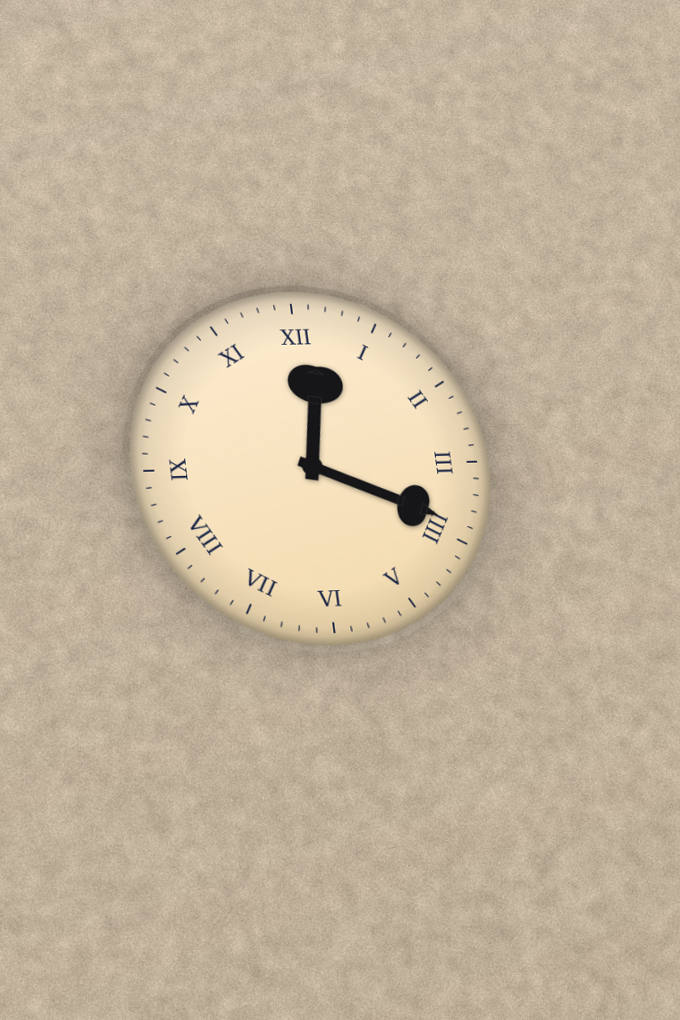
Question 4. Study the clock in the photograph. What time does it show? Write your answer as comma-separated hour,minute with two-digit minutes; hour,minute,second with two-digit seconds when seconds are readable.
12,19
